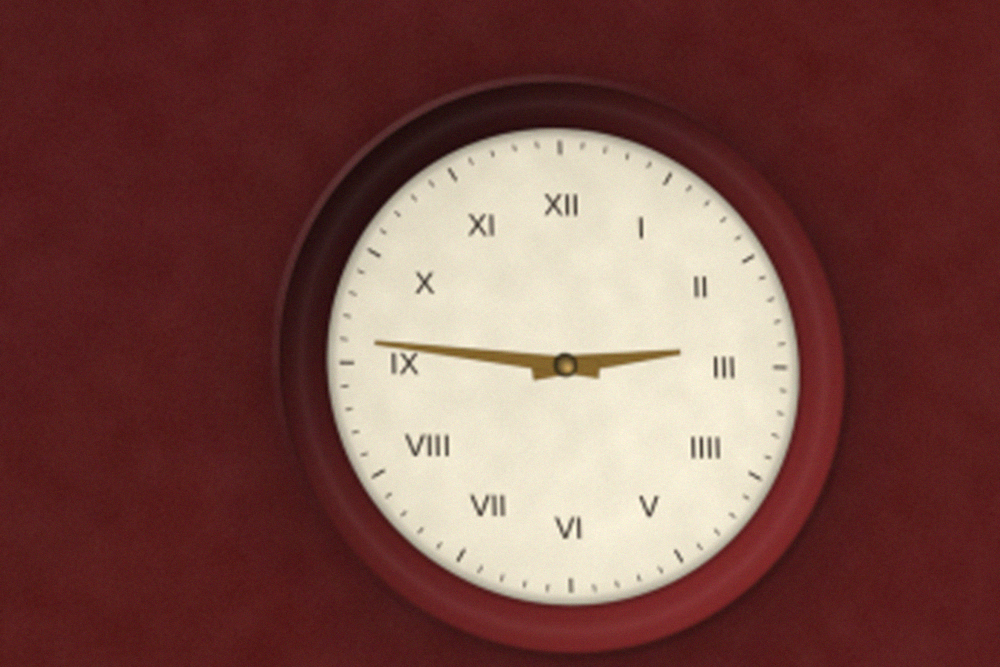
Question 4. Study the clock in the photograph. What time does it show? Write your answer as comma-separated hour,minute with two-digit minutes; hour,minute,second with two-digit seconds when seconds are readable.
2,46
